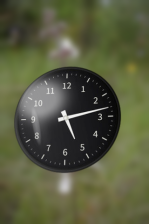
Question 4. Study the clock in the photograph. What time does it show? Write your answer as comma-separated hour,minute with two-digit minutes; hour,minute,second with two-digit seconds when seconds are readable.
5,13
